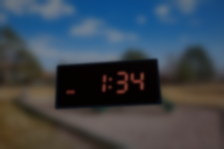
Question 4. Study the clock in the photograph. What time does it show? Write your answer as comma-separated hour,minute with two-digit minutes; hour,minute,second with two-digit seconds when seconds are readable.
1,34
